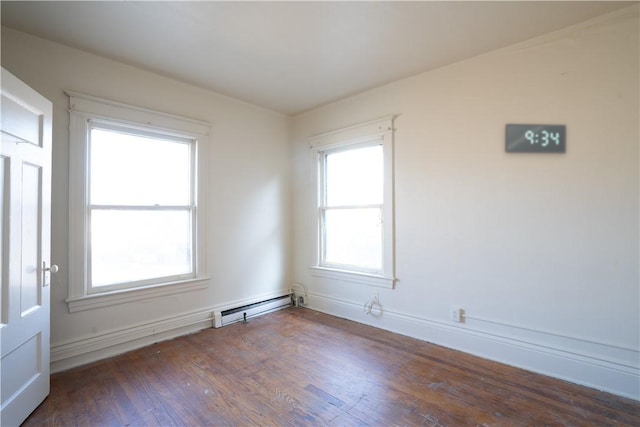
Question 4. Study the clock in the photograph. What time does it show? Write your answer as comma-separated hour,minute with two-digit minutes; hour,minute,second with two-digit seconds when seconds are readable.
9,34
